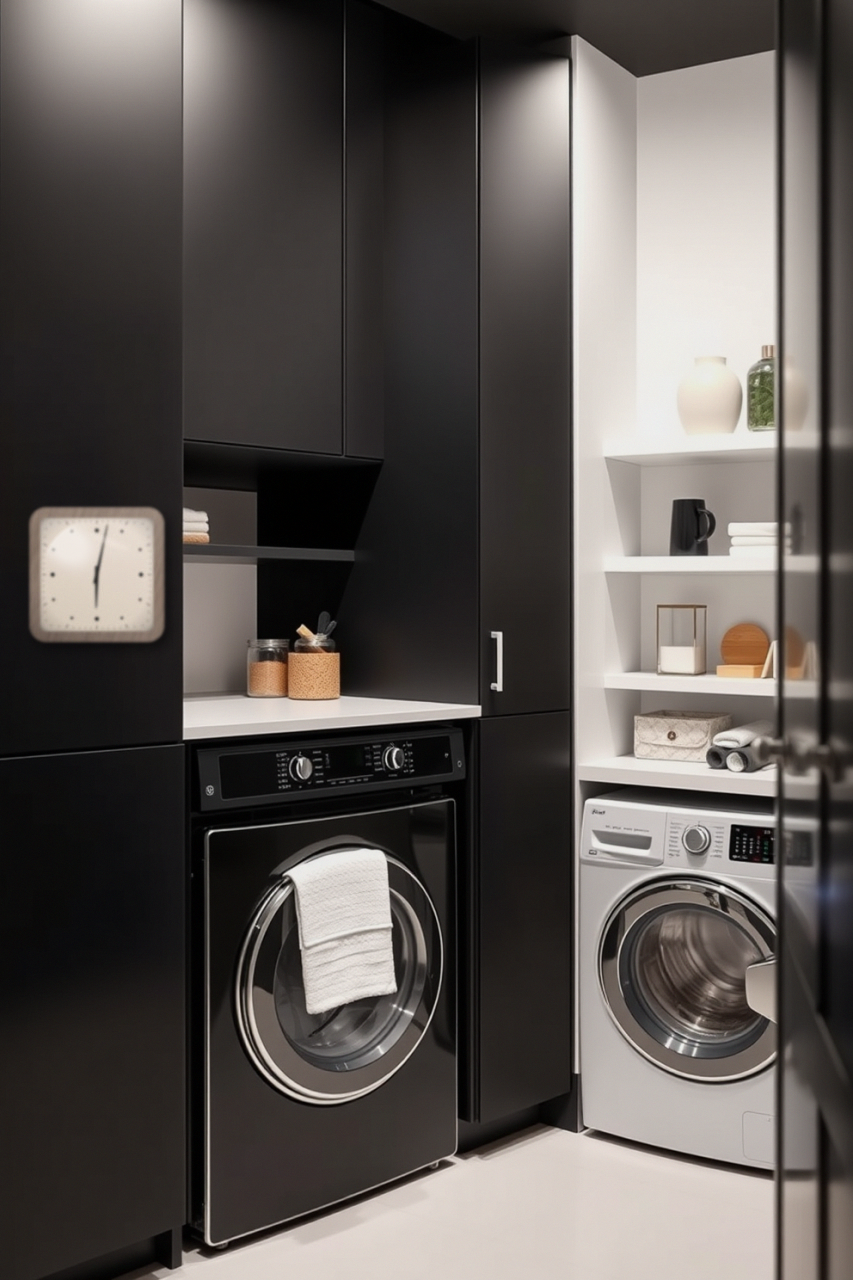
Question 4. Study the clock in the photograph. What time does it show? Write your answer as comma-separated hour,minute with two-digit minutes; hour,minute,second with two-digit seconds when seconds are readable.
6,02
